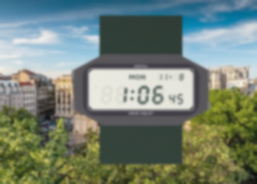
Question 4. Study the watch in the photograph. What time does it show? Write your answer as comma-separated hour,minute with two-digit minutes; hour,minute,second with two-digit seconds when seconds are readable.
1,06
